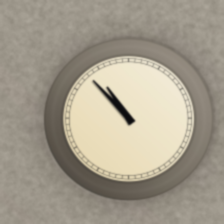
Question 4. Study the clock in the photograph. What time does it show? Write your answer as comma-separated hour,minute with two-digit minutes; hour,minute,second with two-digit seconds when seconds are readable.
10,53
